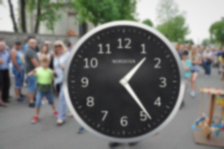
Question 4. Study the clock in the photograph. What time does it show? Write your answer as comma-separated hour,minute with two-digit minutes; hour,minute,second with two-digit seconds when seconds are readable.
1,24
